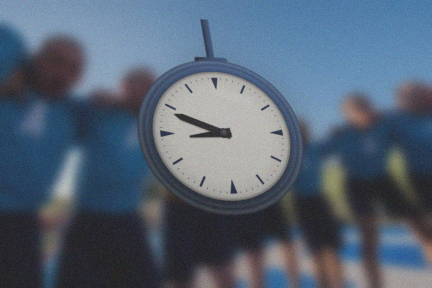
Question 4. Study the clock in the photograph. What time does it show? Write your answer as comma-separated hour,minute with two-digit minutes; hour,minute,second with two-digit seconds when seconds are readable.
8,49
